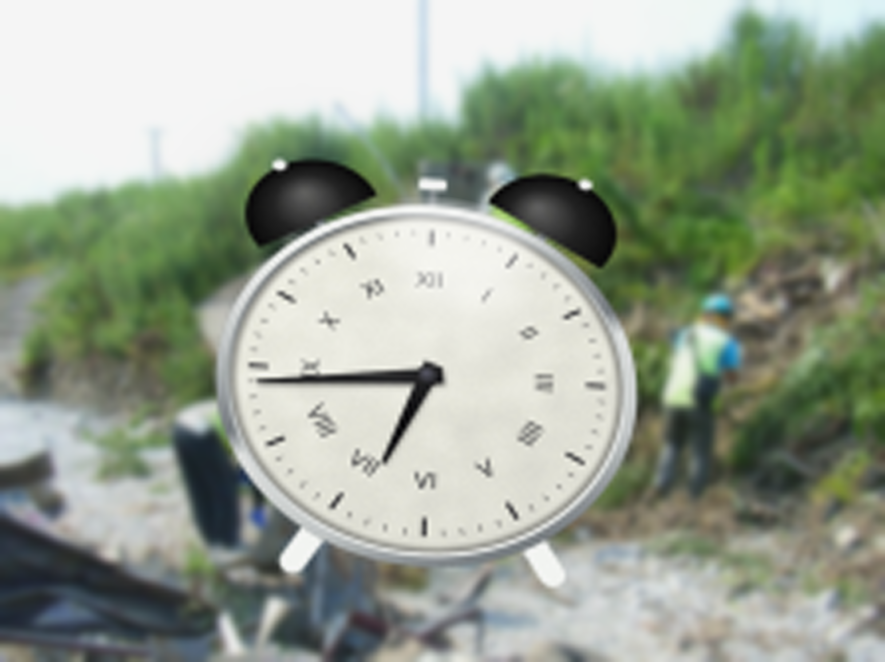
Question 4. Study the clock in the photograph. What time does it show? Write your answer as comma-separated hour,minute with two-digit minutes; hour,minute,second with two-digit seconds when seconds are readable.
6,44
